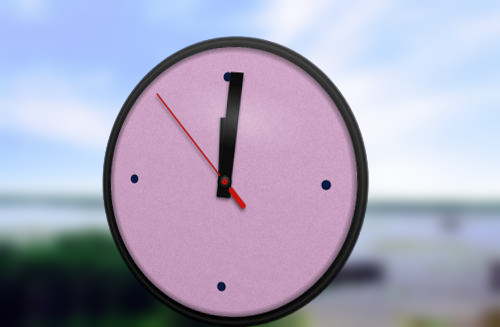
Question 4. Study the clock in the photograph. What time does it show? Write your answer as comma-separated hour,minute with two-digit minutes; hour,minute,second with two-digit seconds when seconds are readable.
12,00,53
